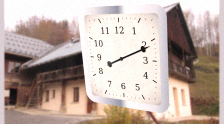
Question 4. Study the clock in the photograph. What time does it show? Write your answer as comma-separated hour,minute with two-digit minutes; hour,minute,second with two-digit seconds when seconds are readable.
8,11
